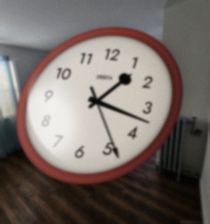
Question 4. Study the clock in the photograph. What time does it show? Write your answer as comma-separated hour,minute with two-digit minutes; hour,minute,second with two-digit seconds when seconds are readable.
1,17,24
